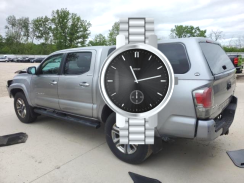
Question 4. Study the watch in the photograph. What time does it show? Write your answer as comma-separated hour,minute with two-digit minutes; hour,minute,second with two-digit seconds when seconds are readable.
11,13
